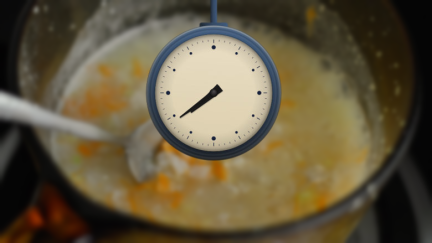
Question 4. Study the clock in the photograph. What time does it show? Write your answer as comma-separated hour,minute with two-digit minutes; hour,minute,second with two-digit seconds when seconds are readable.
7,39
